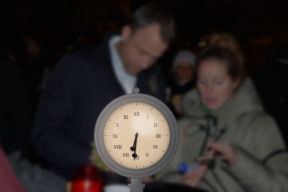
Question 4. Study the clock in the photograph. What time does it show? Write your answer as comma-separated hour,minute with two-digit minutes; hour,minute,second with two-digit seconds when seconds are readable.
6,31
